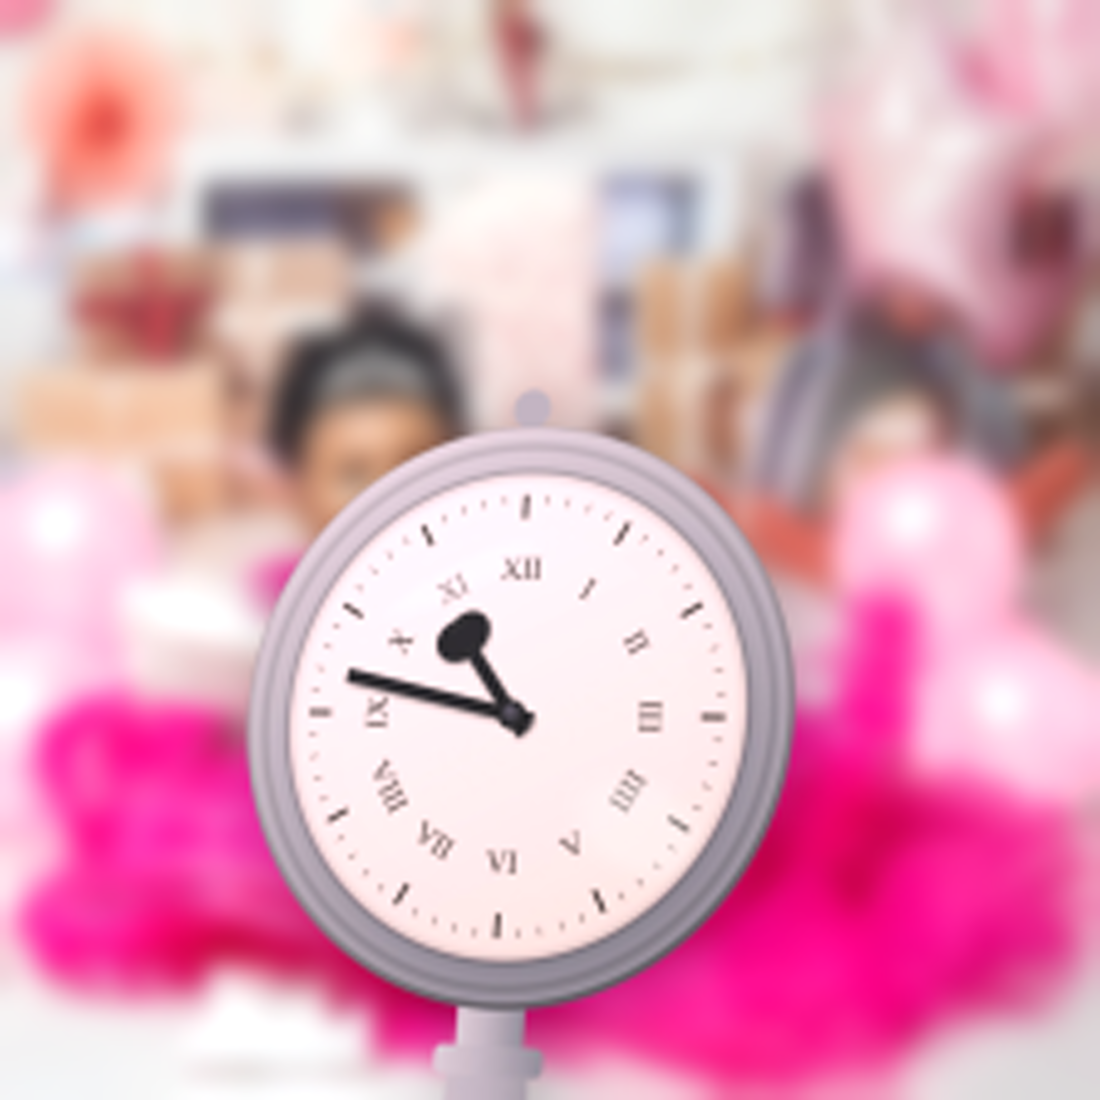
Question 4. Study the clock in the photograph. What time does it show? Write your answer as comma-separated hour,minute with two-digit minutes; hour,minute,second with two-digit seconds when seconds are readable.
10,47
